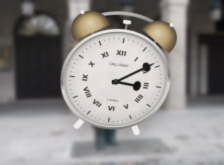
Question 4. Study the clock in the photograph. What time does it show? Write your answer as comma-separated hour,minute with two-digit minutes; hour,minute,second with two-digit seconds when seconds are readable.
3,09
